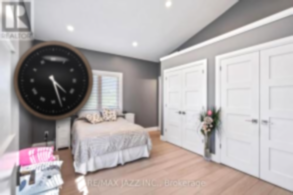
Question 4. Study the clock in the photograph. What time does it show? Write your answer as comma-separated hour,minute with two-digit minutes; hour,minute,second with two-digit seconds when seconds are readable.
4,27
